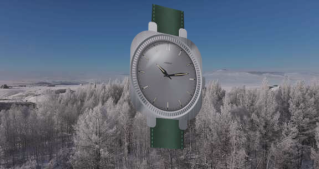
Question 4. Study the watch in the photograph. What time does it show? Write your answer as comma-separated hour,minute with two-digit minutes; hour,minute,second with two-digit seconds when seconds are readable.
10,13
